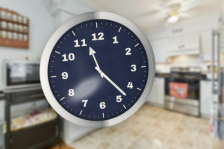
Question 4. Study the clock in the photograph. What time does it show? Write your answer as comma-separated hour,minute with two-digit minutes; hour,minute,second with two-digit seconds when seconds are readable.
11,23
